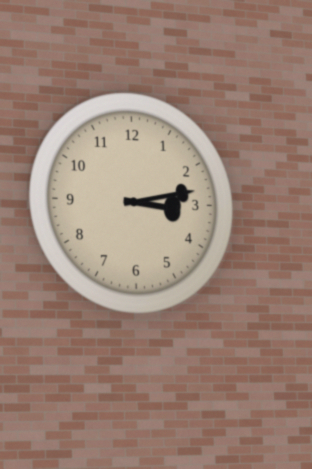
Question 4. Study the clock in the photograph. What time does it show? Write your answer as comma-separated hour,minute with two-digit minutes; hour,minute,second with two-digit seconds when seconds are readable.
3,13
